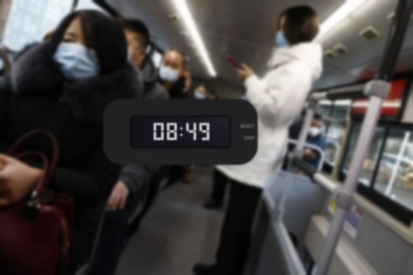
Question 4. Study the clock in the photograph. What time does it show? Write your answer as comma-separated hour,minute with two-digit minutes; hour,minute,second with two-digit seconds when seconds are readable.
8,49
